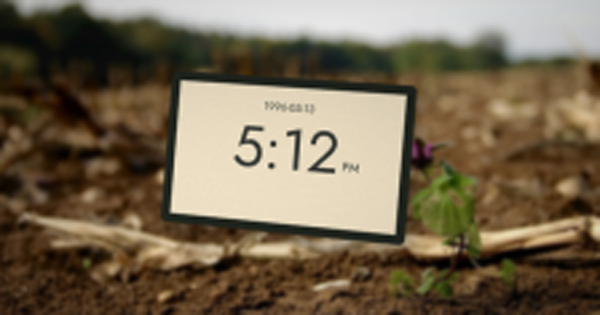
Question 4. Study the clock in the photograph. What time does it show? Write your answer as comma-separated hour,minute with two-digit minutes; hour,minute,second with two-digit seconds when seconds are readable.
5,12
